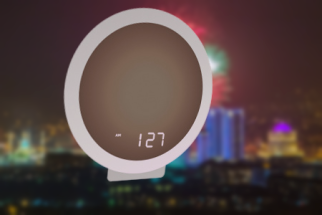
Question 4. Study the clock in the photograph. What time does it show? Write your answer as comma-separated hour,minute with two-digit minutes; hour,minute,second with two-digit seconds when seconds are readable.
1,27
